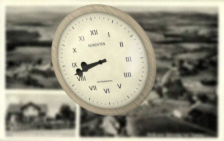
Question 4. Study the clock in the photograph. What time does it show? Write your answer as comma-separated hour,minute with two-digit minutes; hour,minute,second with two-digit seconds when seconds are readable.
8,42
